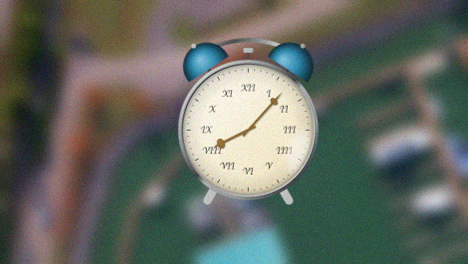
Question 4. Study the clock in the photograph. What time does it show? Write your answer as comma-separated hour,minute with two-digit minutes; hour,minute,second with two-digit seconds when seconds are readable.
8,07
